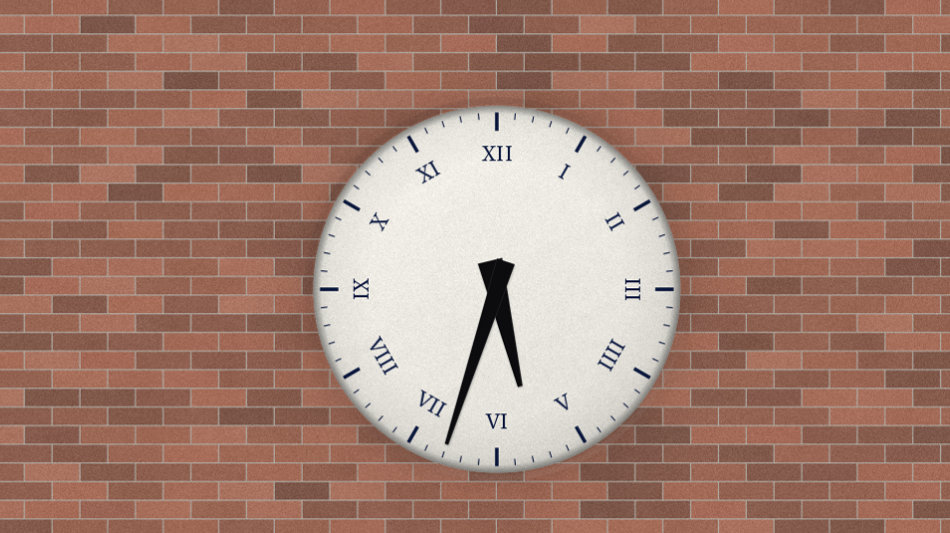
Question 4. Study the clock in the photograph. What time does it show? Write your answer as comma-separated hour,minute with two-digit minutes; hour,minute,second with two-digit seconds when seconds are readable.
5,33
